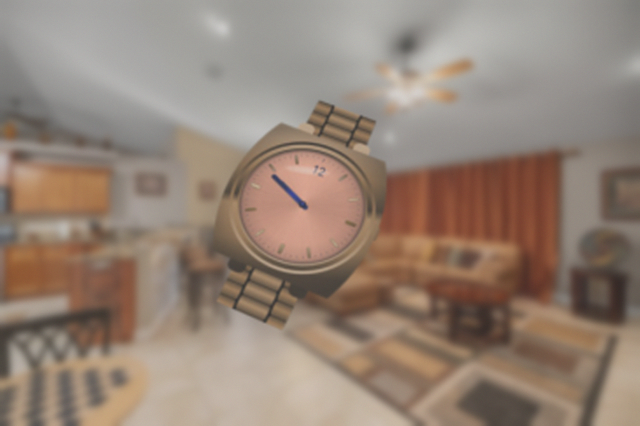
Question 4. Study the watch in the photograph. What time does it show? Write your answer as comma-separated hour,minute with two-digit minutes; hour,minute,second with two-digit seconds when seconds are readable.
9,49
